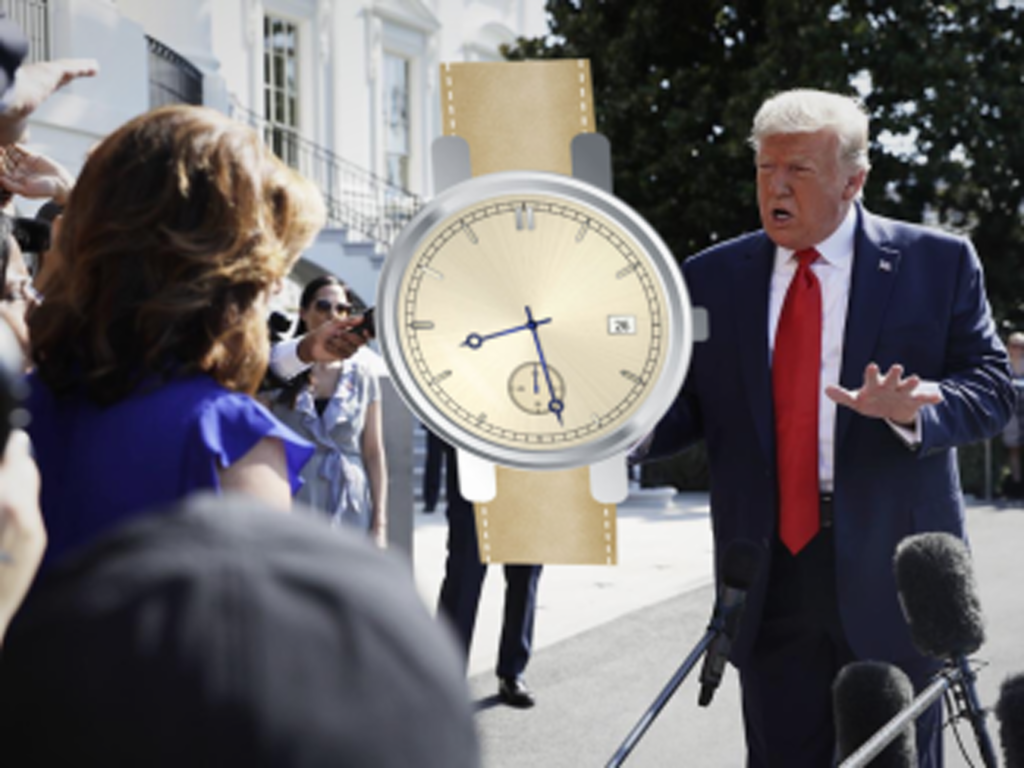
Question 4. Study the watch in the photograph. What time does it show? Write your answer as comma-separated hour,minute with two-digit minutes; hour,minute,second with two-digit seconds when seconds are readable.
8,28
